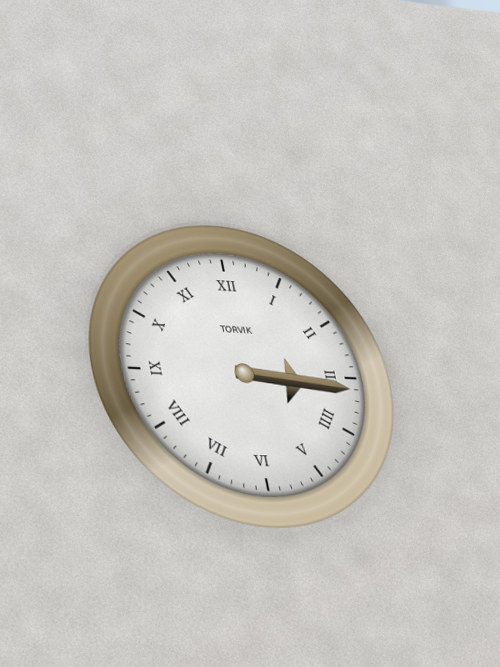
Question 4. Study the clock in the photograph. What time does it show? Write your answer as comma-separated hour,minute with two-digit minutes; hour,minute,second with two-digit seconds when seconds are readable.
3,16
